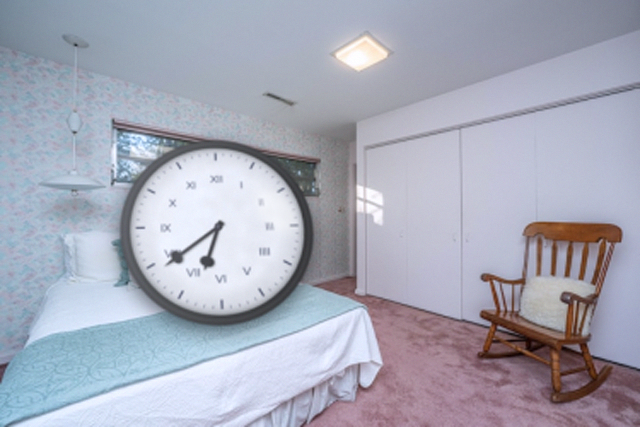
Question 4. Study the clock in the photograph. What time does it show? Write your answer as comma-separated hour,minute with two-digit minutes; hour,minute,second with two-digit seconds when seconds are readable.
6,39
